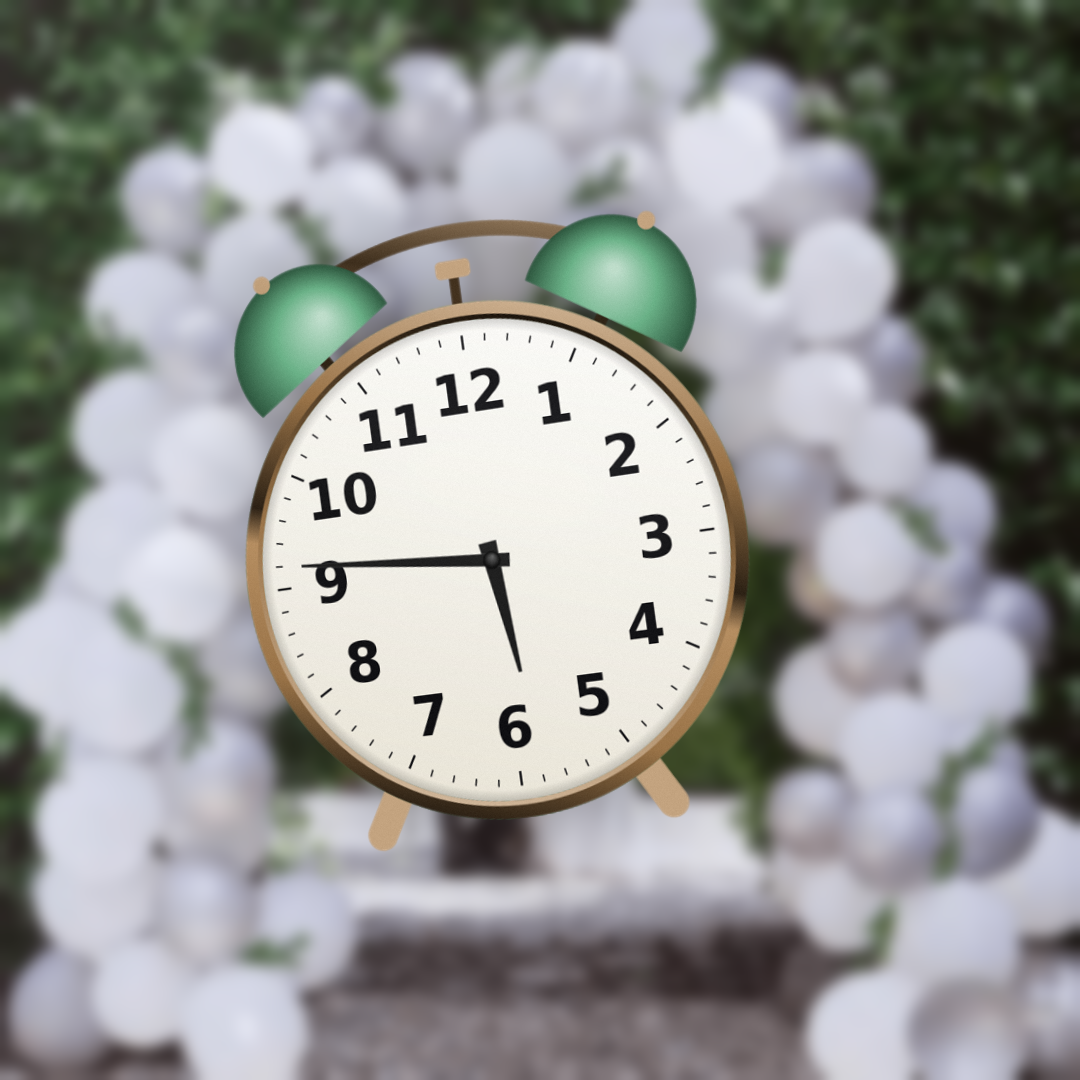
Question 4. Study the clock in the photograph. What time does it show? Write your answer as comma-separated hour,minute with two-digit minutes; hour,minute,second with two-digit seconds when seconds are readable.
5,46
